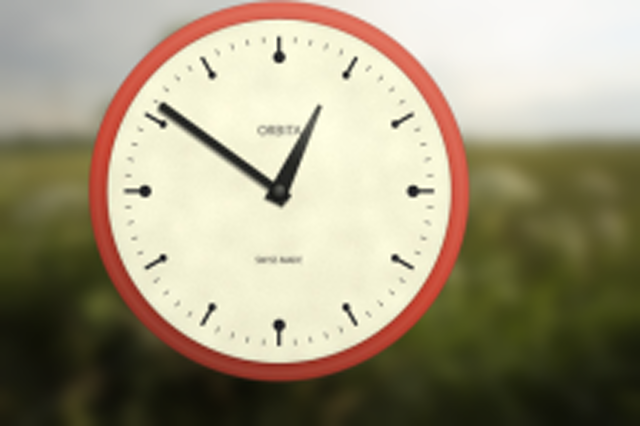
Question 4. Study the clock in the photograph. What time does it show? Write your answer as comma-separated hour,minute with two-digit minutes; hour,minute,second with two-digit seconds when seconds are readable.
12,51
